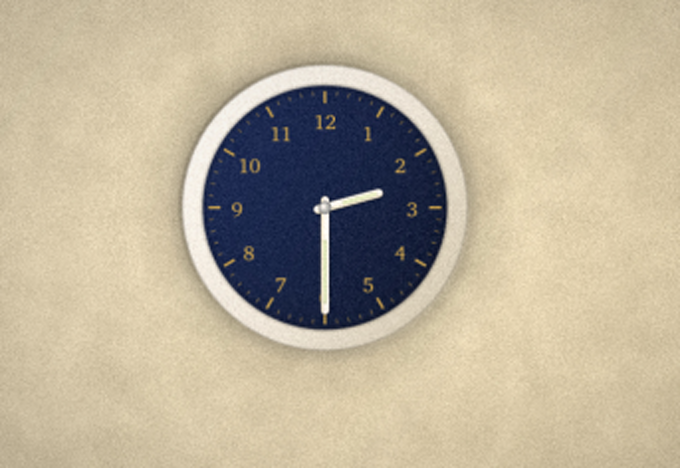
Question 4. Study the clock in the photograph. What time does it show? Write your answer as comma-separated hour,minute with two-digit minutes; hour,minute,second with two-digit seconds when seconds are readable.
2,30
